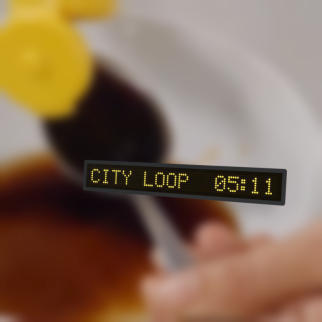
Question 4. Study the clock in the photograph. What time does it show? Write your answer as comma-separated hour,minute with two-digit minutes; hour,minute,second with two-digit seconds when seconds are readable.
5,11
